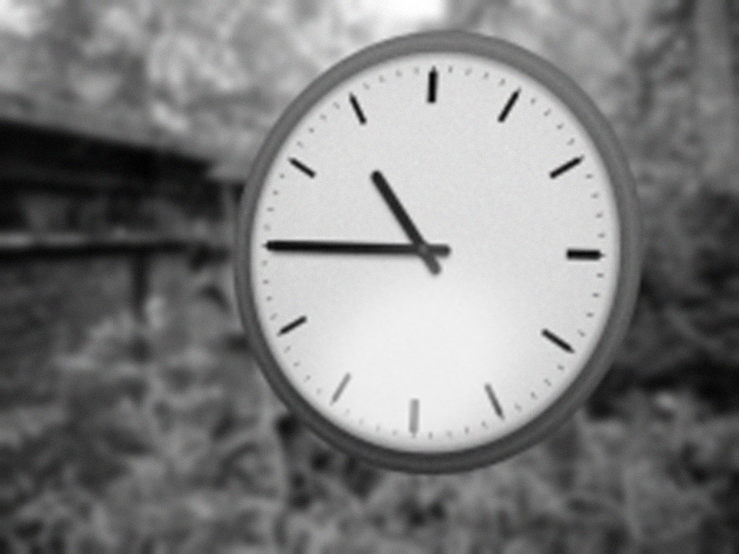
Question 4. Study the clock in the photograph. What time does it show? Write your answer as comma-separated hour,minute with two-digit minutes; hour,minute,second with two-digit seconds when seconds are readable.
10,45
